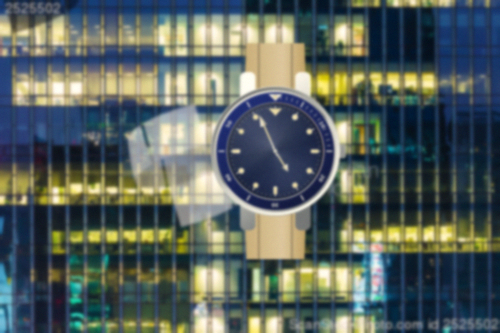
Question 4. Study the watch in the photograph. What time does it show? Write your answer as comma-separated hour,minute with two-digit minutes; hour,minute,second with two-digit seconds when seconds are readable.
4,56
